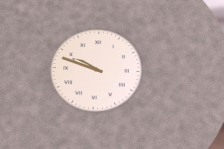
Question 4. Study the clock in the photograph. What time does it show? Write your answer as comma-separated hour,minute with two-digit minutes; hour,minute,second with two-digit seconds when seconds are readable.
9,48
